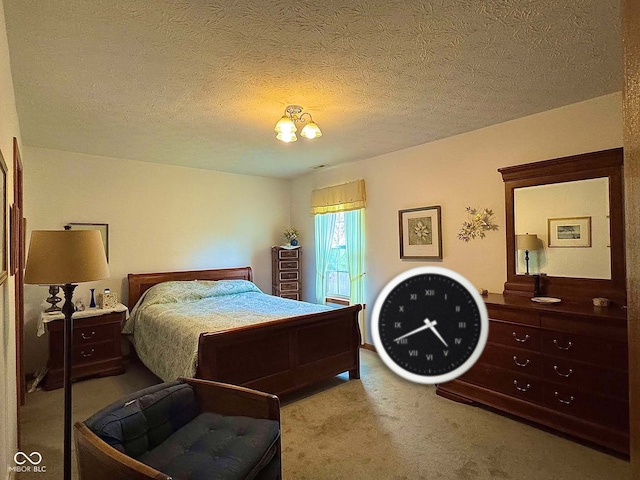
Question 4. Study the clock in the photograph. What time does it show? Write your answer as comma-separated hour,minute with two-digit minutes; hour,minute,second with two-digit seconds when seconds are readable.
4,41
